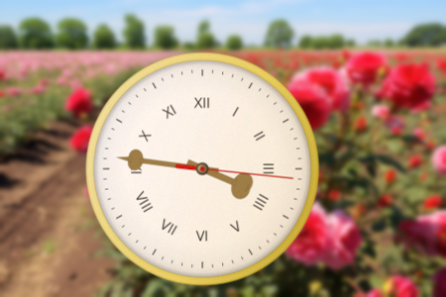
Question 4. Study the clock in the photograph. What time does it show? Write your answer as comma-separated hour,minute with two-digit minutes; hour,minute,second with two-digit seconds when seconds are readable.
3,46,16
